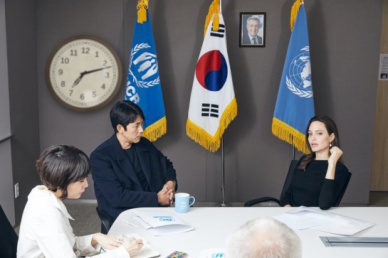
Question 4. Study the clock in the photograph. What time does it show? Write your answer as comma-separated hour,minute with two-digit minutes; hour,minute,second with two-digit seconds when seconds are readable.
7,12
